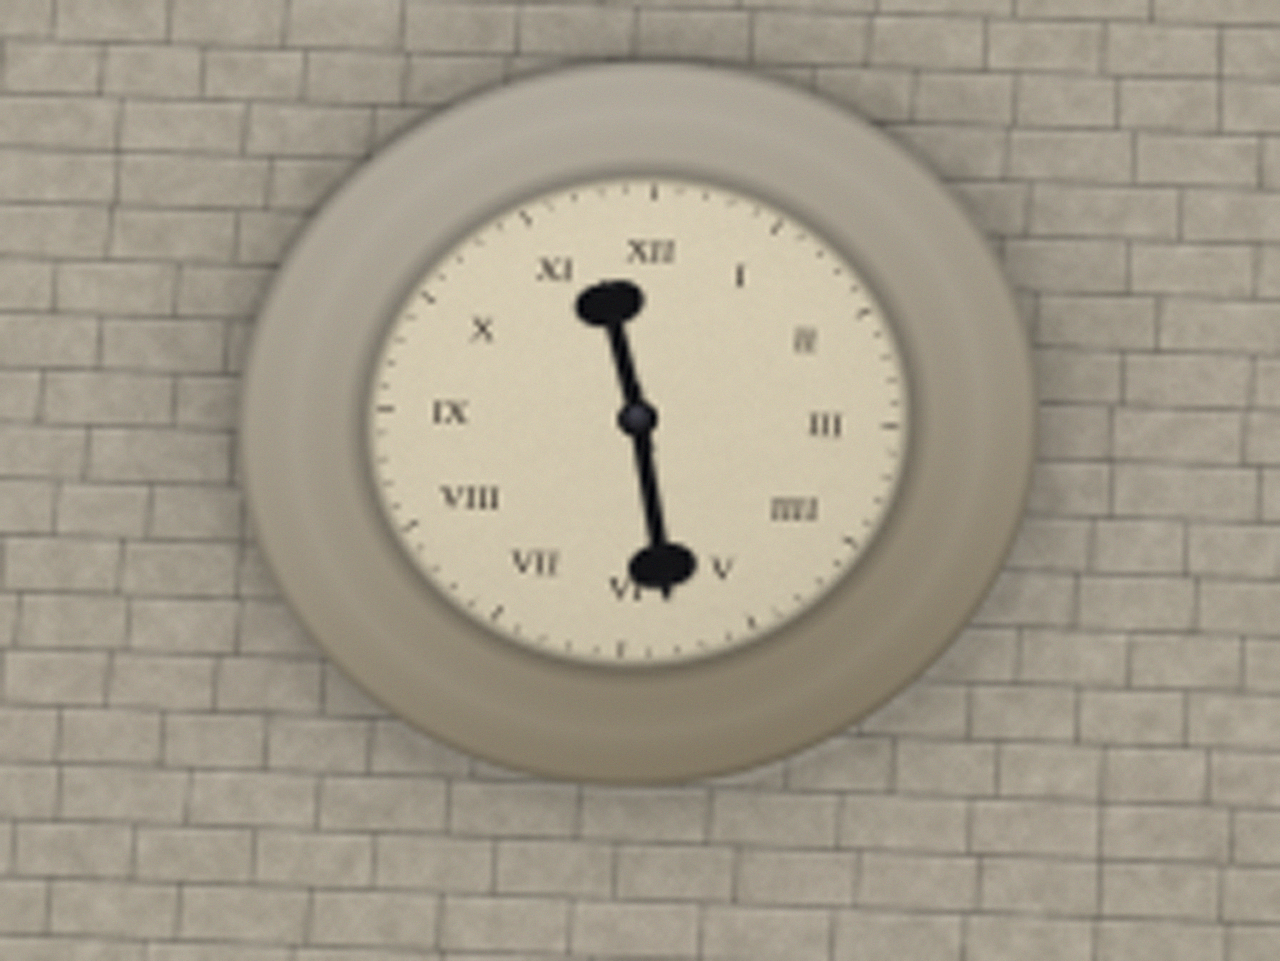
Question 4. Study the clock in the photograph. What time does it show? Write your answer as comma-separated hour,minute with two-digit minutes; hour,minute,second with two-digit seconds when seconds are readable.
11,28
